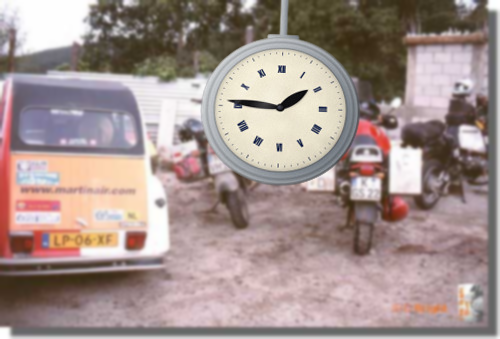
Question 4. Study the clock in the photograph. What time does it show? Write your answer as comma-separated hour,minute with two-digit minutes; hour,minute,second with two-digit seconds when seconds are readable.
1,46
